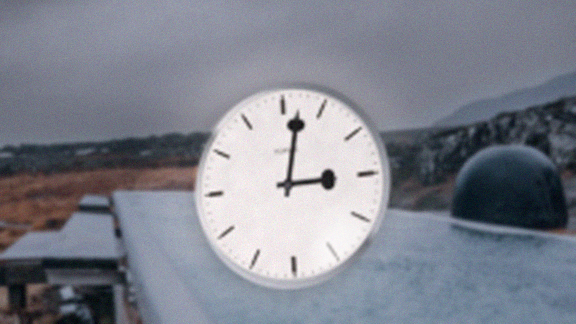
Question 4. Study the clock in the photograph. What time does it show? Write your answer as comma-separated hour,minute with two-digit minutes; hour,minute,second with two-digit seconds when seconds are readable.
3,02
